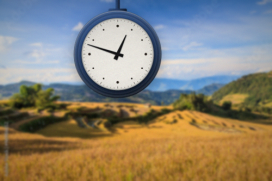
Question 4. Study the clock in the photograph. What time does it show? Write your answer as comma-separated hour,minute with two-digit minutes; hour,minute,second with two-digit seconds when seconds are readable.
12,48
